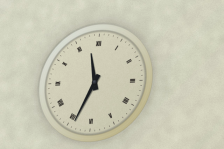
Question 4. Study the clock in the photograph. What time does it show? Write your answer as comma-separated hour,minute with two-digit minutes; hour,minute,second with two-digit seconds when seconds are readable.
11,34
